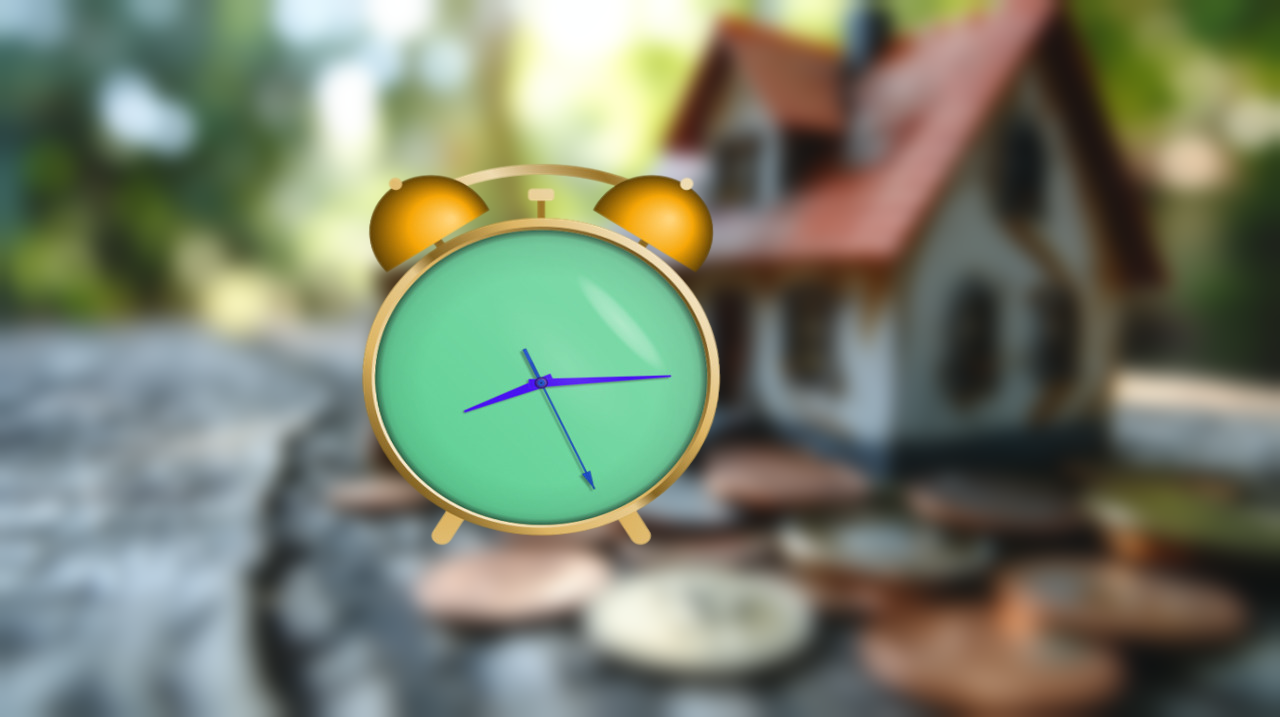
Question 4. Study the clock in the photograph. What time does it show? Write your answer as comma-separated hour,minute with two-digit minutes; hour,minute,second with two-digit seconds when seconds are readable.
8,14,26
